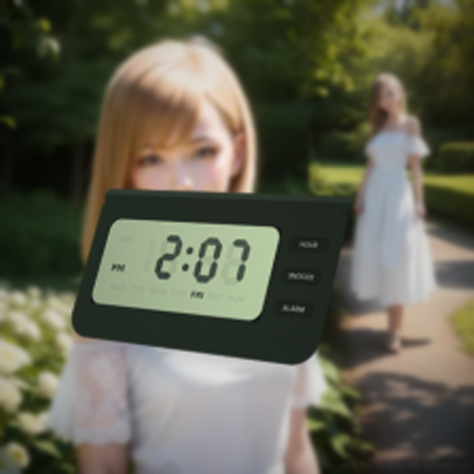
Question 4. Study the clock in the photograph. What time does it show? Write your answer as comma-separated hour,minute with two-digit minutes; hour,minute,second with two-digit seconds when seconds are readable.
2,07
